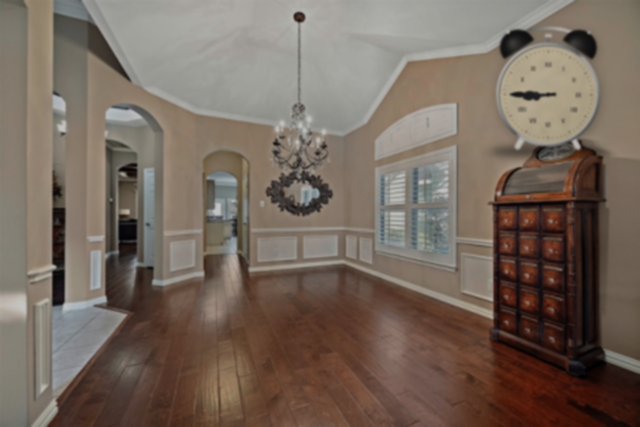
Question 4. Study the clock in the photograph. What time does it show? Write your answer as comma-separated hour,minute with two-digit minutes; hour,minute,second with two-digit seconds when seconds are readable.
8,45
